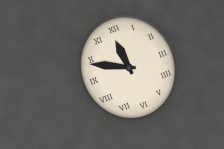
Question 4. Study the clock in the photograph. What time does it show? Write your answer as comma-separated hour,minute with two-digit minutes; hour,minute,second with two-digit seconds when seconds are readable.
11,49
